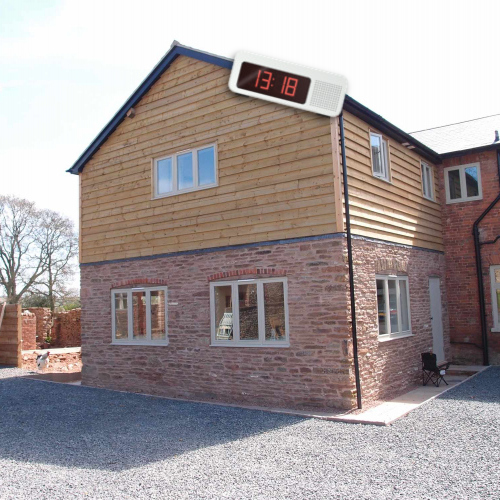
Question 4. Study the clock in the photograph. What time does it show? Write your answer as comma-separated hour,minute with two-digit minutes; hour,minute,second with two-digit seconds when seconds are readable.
13,18
